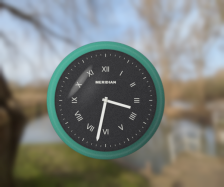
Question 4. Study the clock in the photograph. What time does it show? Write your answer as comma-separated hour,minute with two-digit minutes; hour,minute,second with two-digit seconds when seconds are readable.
3,32
